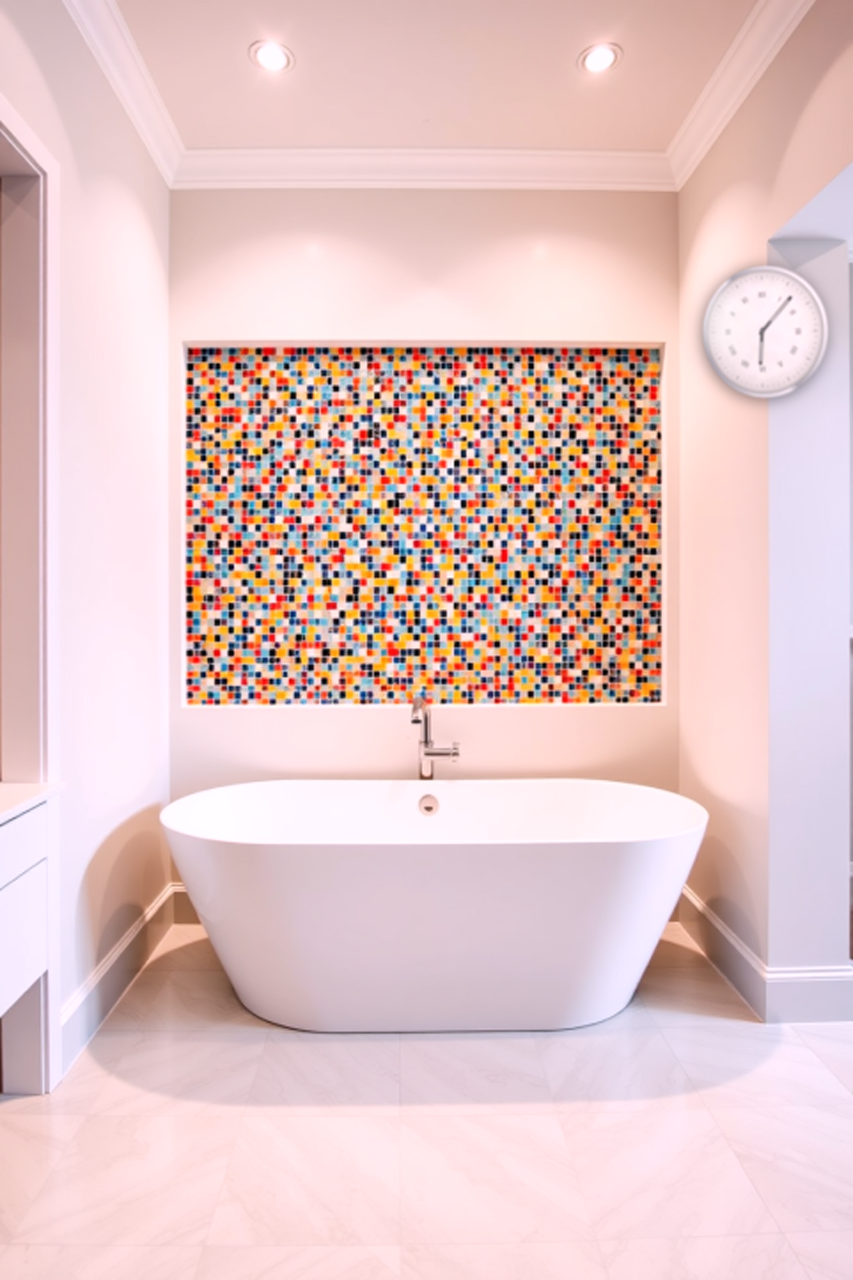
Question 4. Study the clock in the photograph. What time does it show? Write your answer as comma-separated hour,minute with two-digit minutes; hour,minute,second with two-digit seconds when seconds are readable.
6,07
